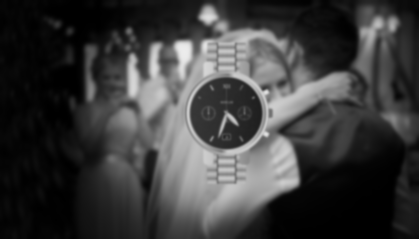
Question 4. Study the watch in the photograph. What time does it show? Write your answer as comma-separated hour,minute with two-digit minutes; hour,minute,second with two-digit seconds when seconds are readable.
4,33
